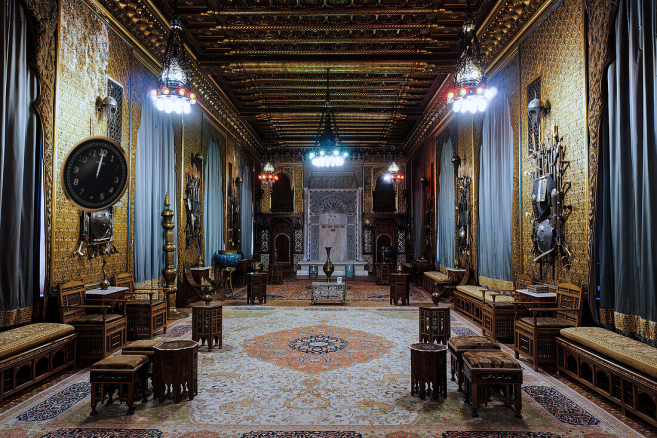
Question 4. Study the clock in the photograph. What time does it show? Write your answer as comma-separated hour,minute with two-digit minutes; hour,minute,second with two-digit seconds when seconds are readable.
12,00
